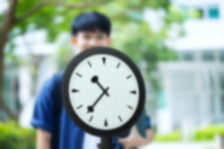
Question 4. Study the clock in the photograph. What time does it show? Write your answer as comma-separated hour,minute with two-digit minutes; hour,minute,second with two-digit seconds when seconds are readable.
10,37
